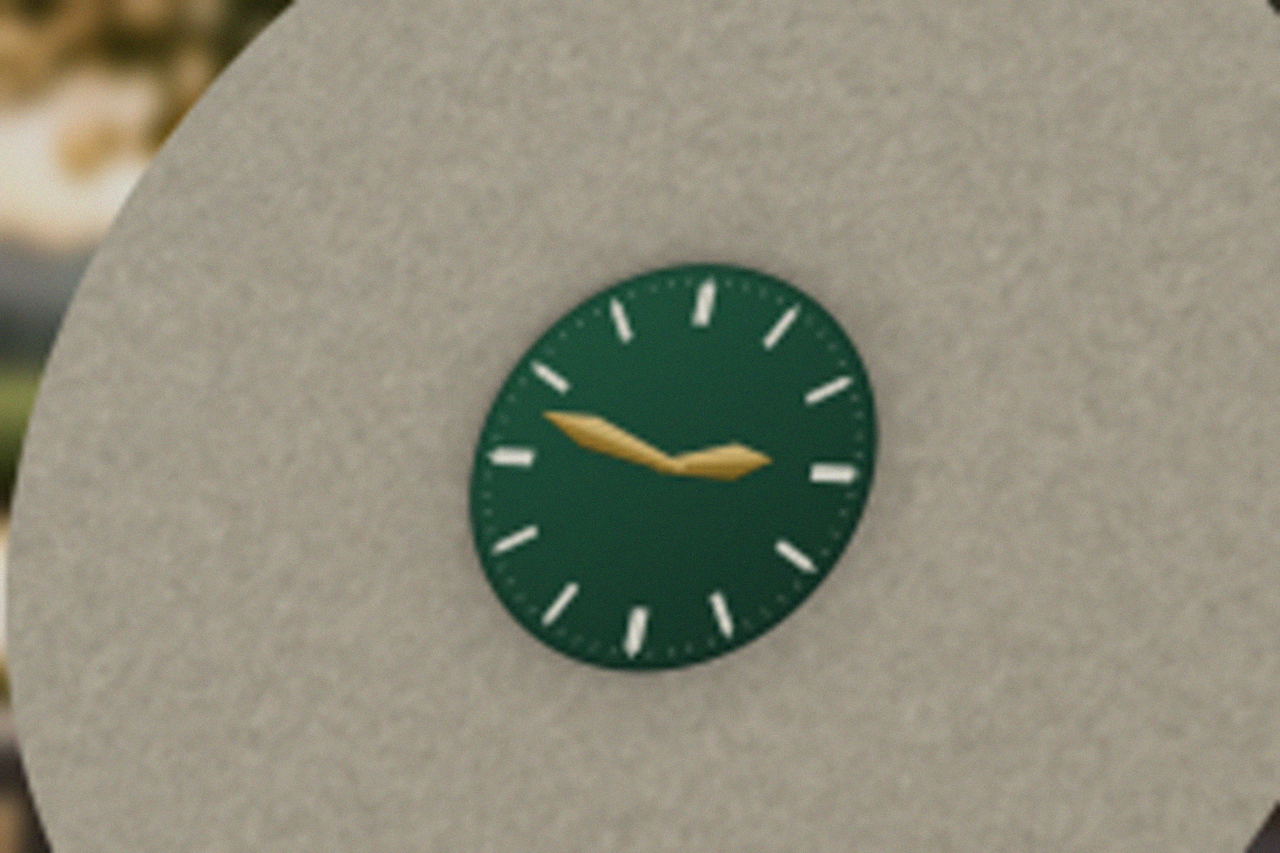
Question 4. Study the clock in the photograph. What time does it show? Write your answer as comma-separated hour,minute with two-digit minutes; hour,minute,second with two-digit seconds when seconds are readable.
2,48
